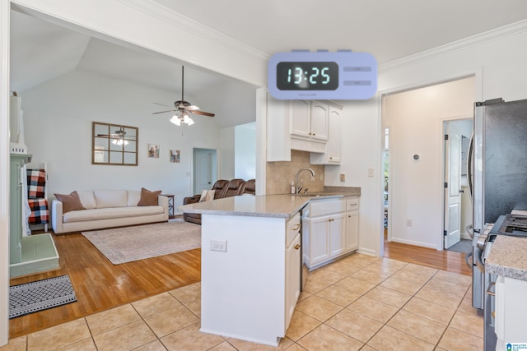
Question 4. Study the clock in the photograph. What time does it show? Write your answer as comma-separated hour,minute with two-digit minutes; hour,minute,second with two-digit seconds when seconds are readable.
13,25
